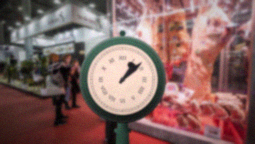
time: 1:08
